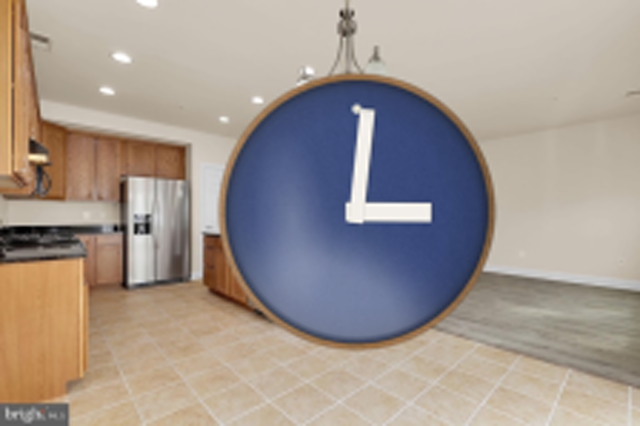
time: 3:01
